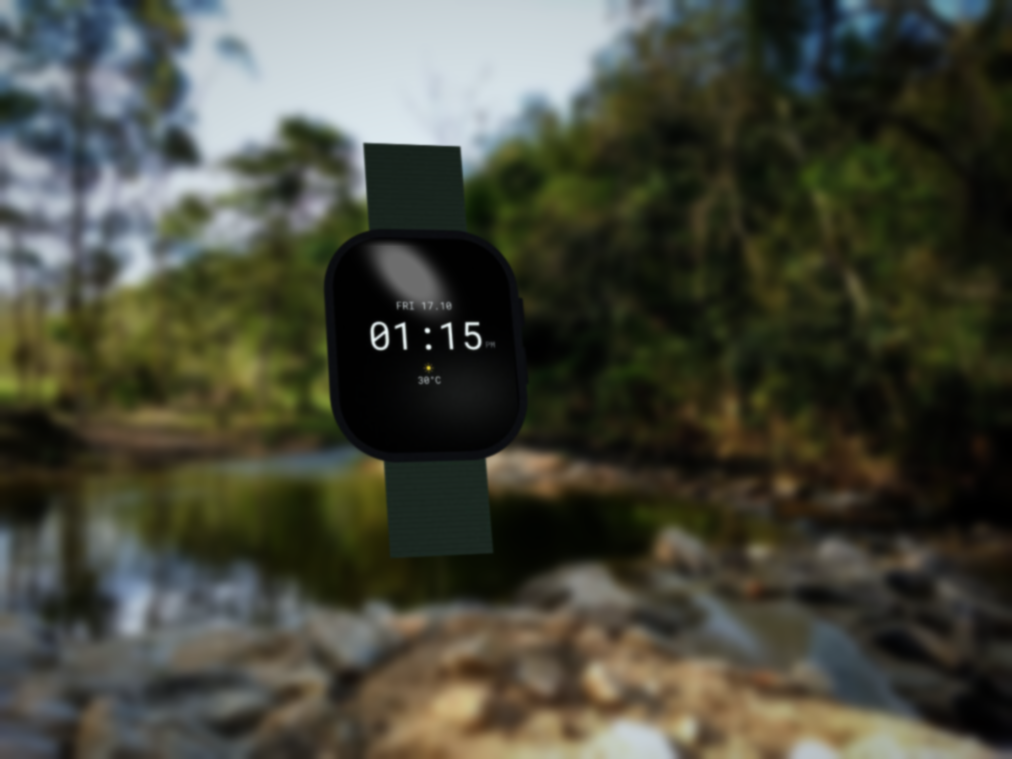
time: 1:15
